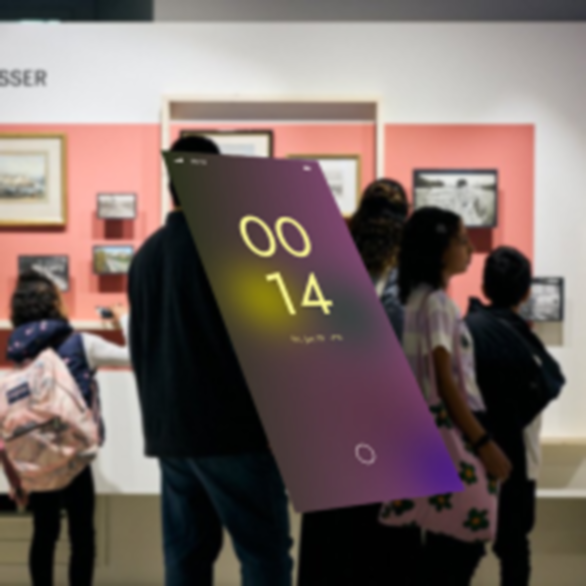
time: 0:14
